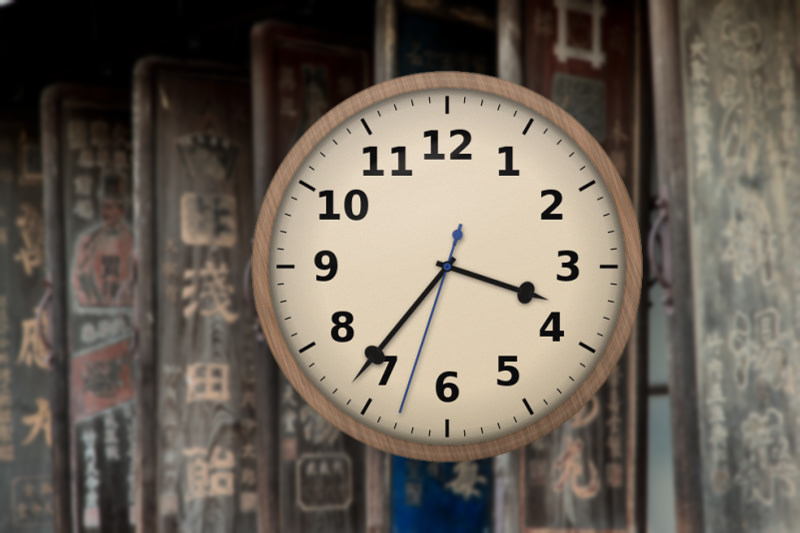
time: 3:36:33
